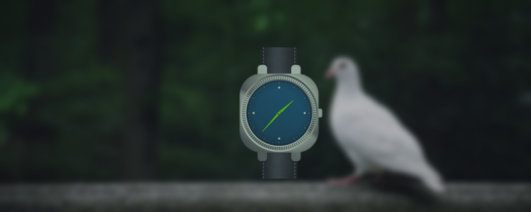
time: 1:37
